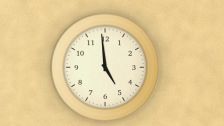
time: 4:59
